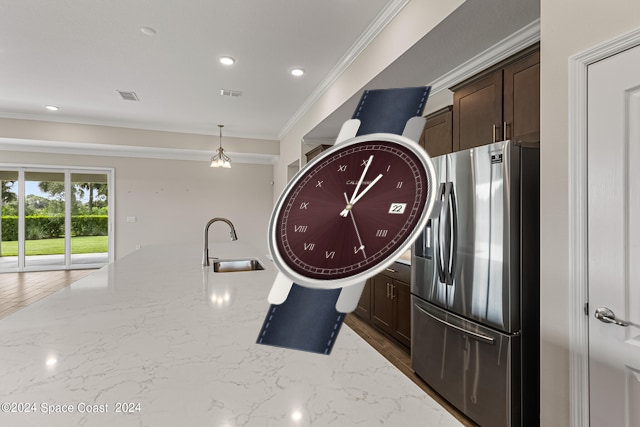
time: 1:00:24
